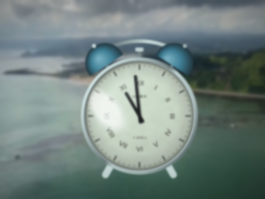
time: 10:59
